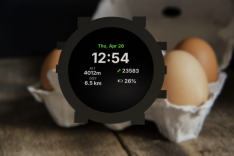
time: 12:54
